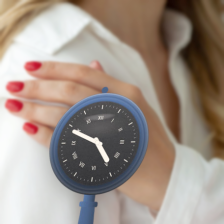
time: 4:49
